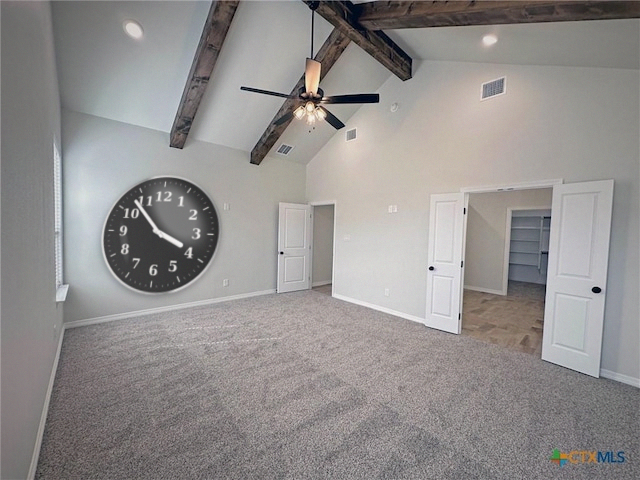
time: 3:53
